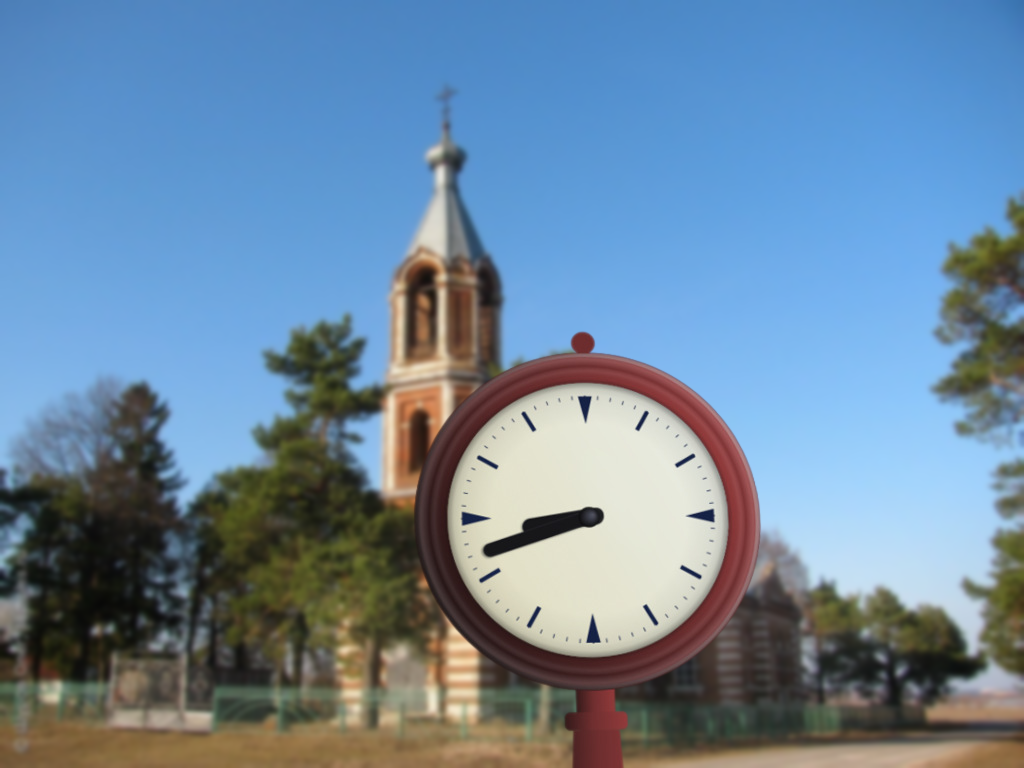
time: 8:42
